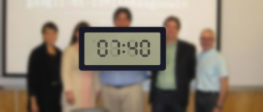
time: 7:40
